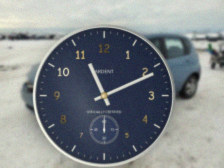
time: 11:11
